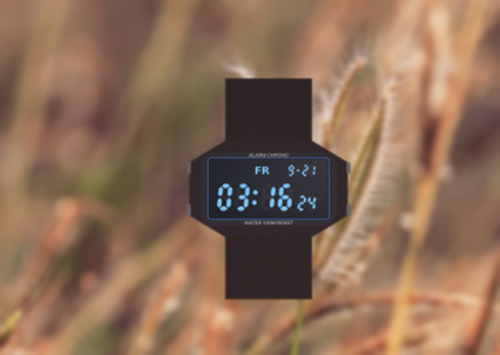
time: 3:16:24
